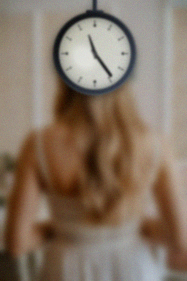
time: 11:24
